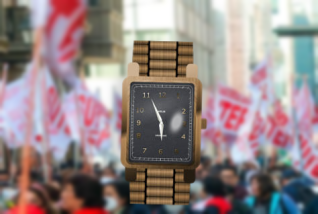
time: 5:56
